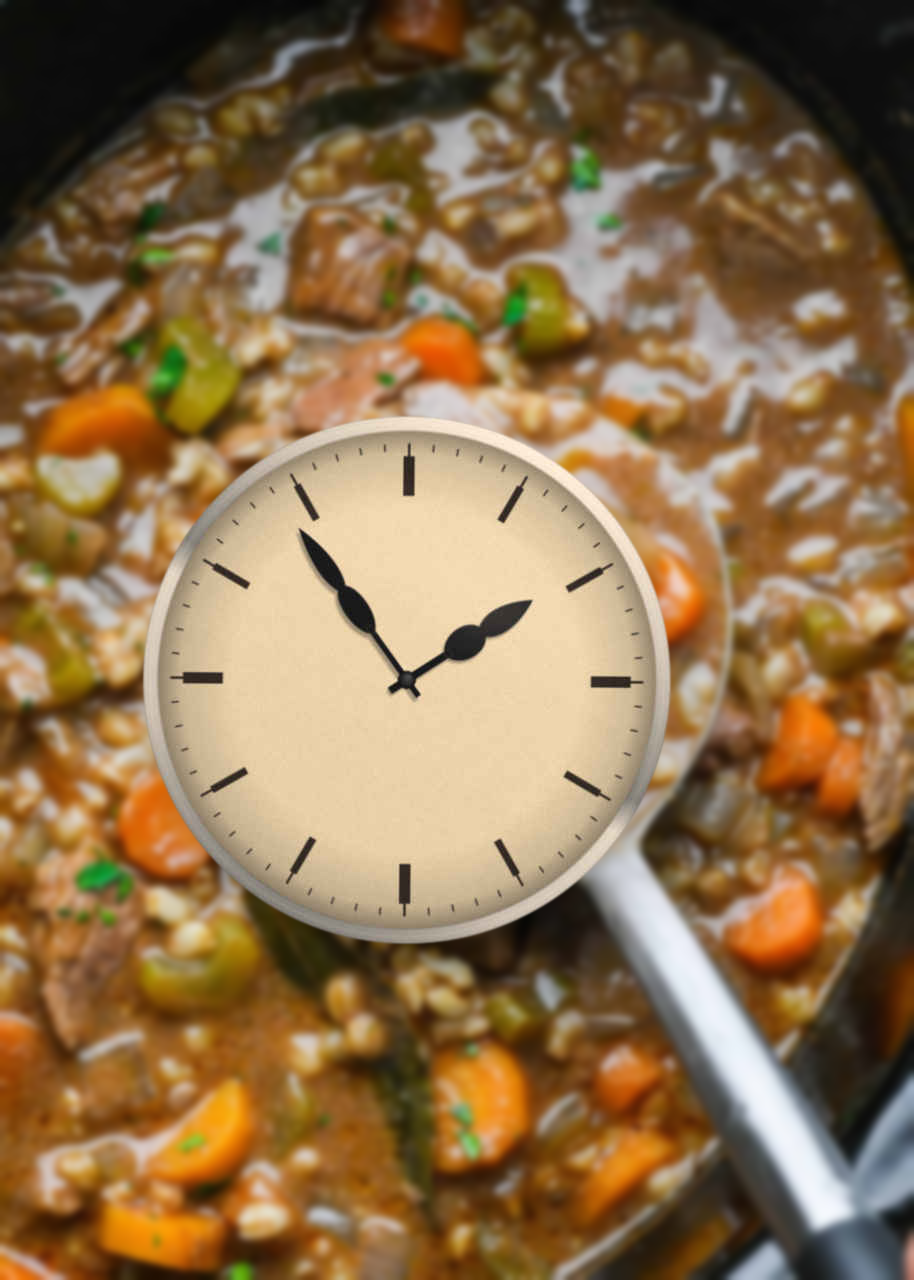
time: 1:54
